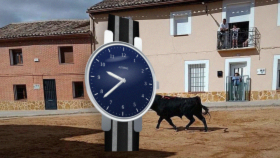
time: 9:38
